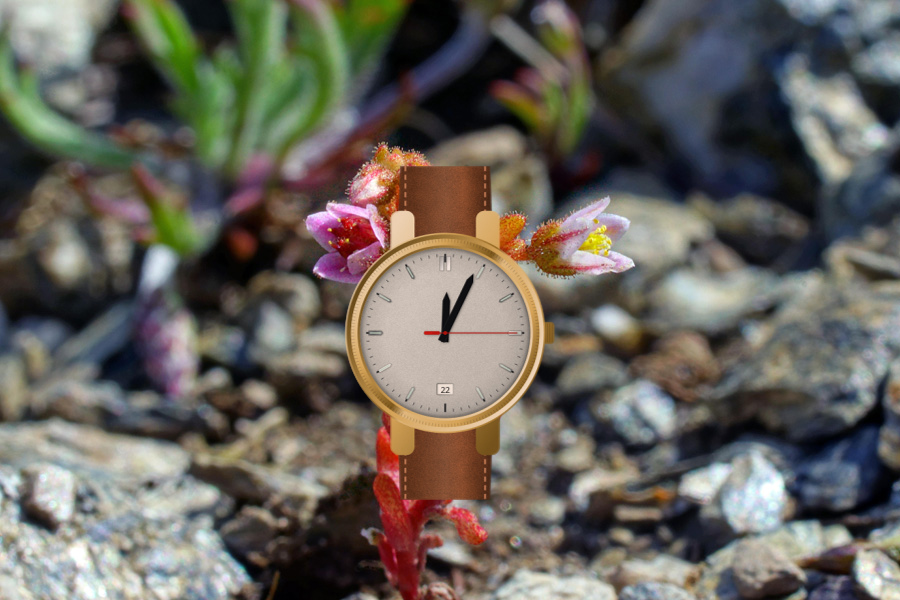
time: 12:04:15
